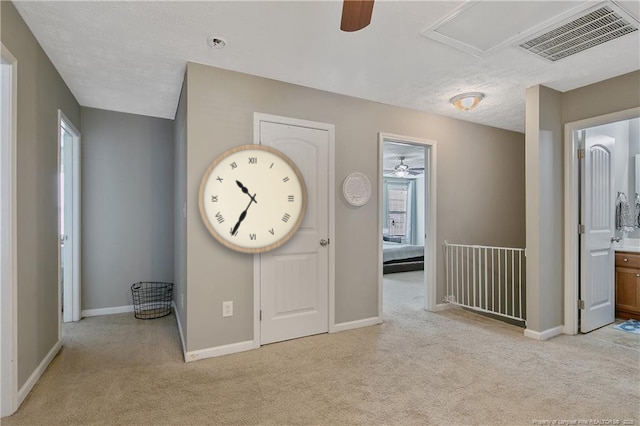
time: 10:35
